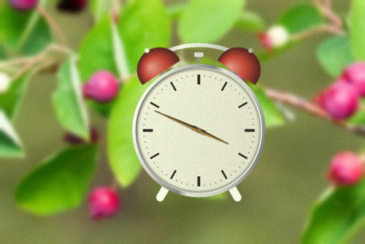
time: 3:49
